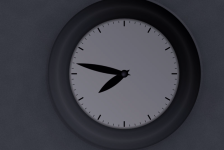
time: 7:47
